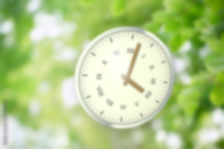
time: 4:02
